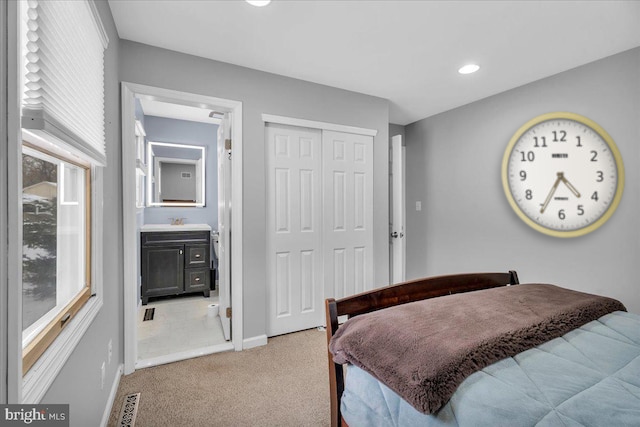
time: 4:35
